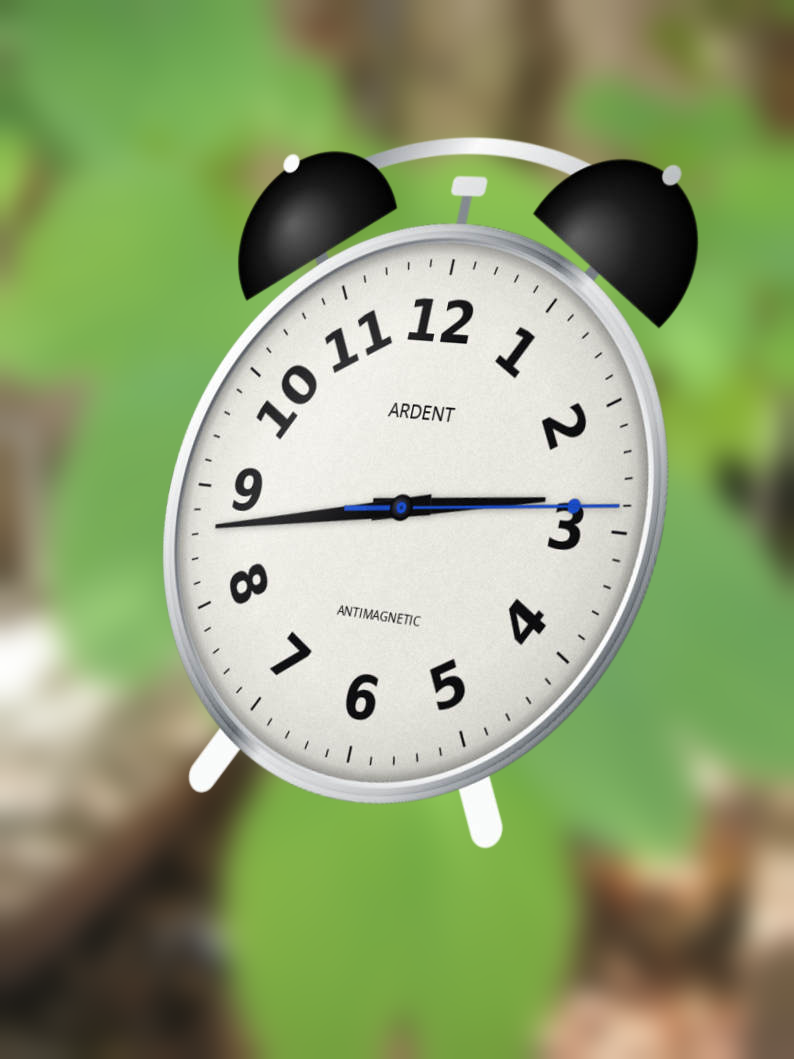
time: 2:43:14
